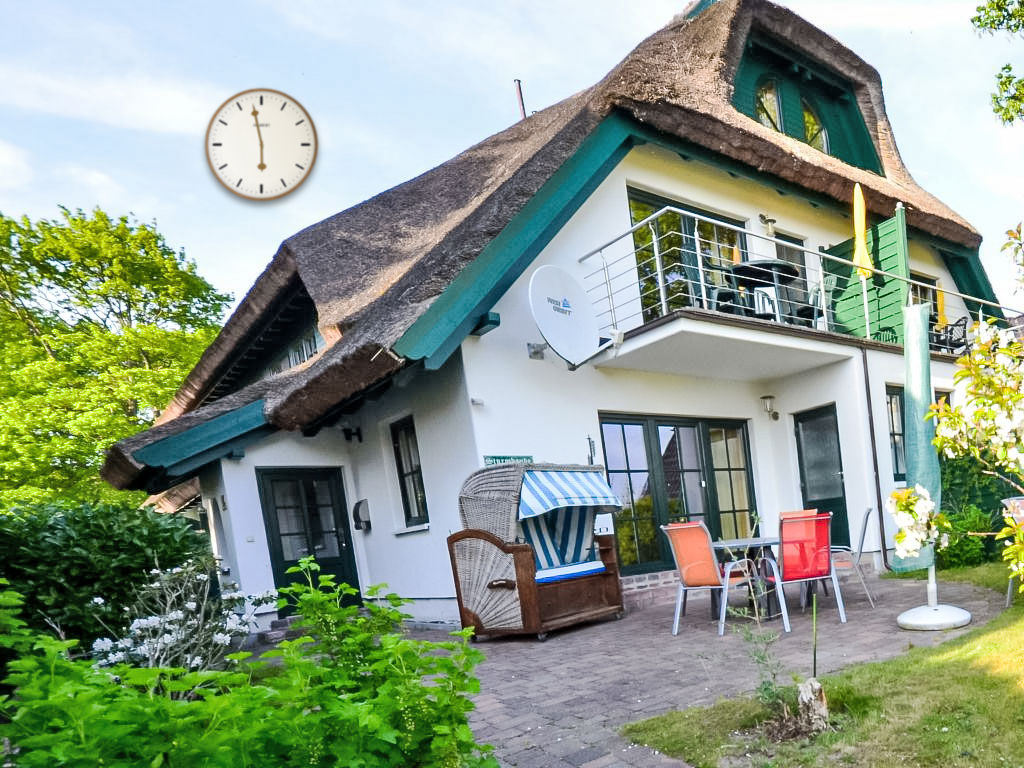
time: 5:58
